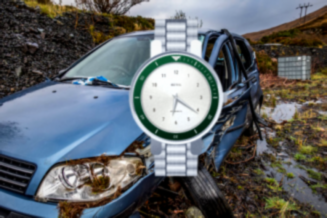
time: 6:21
